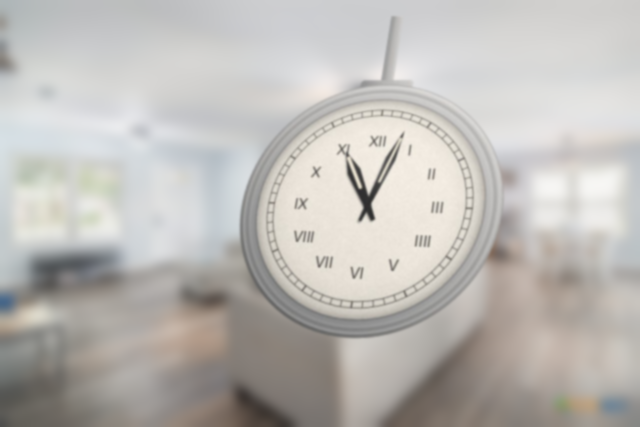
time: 11:03
